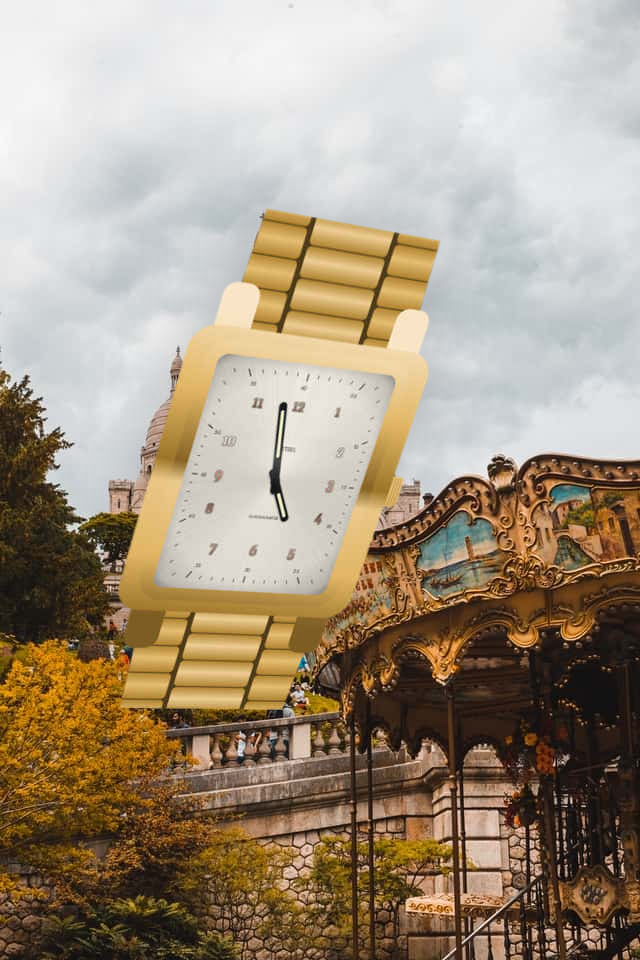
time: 4:58
